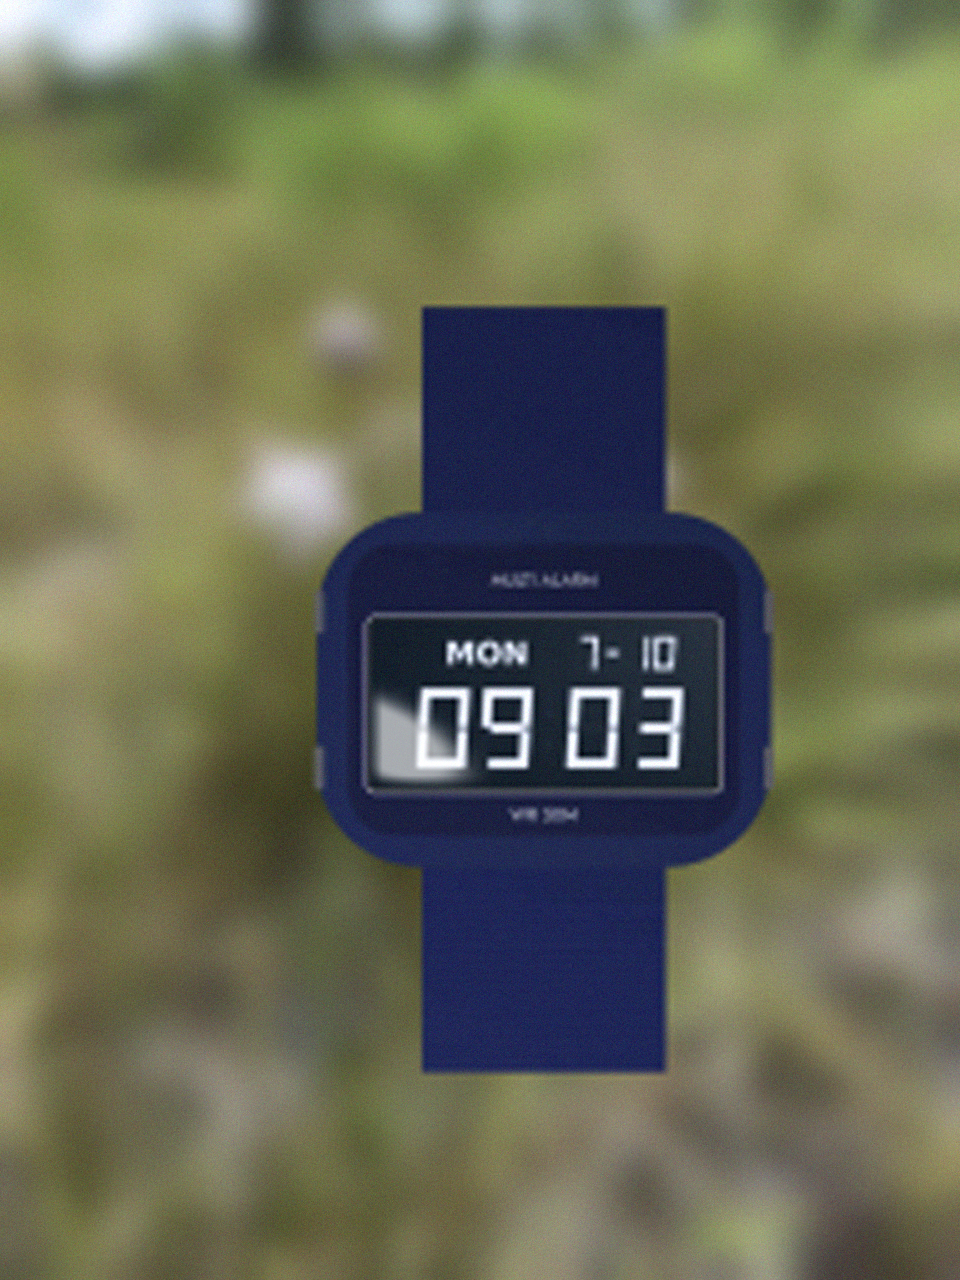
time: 9:03
